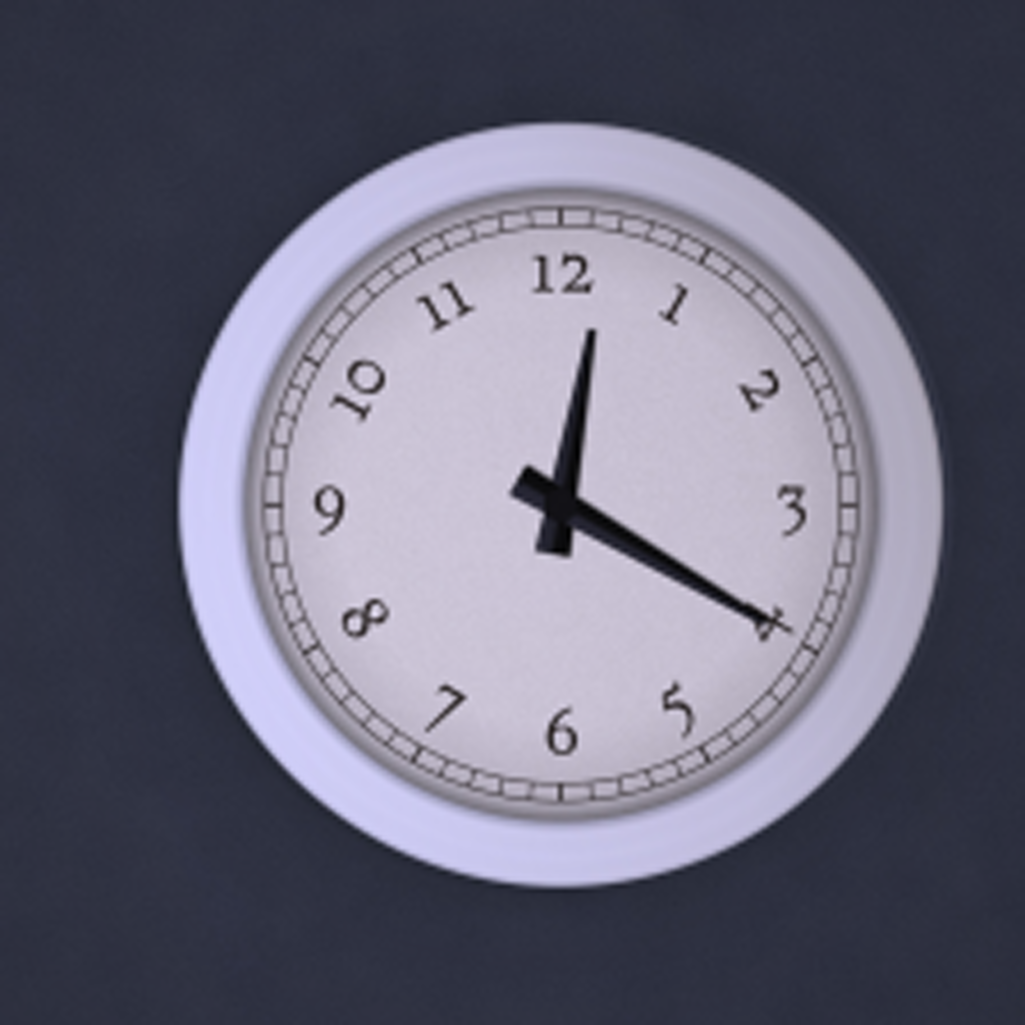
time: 12:20
